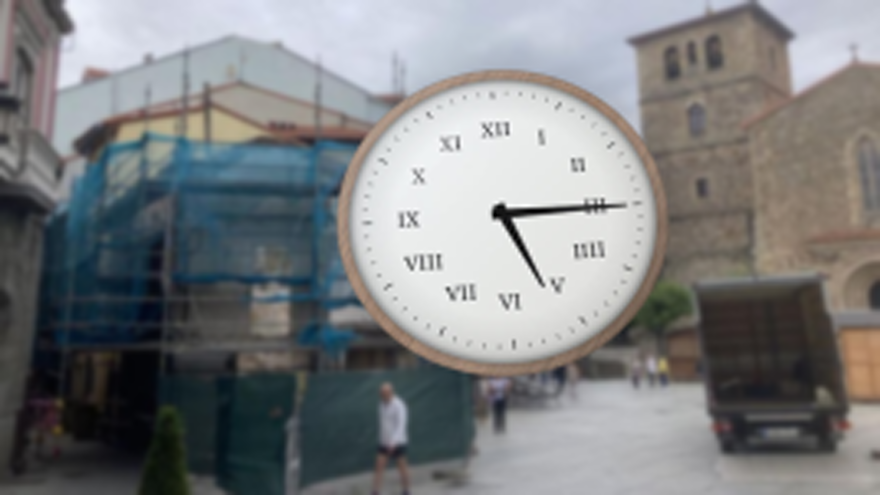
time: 5:15
